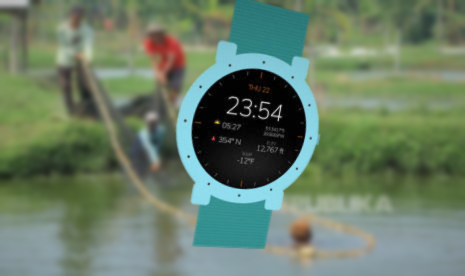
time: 23:54
